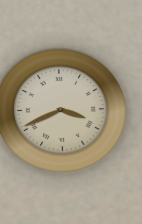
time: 3:41
